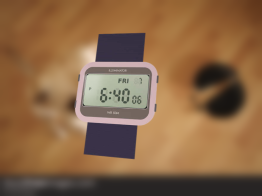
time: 6:40:06
